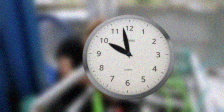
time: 9:58
